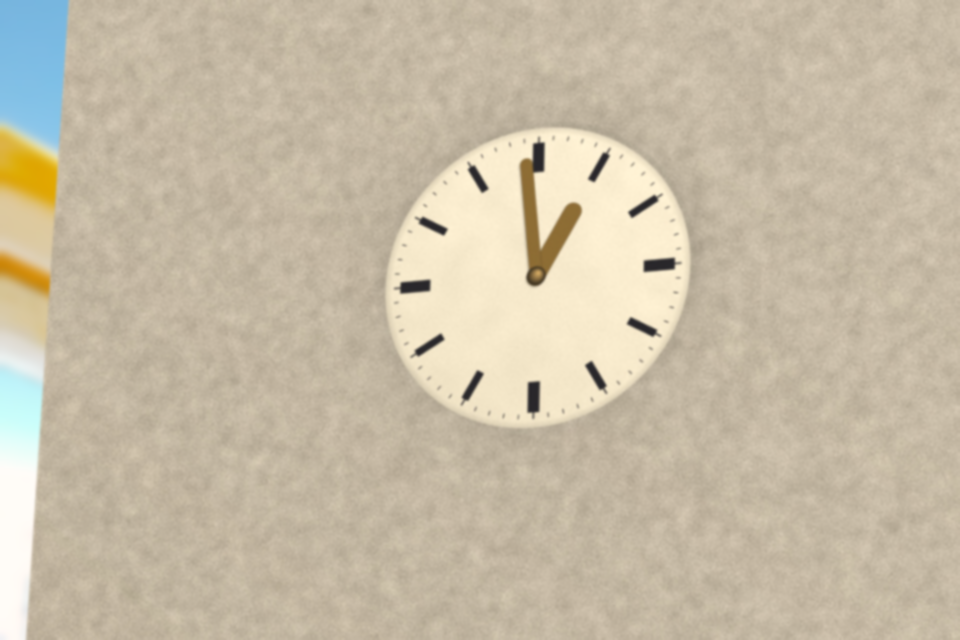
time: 12:59
